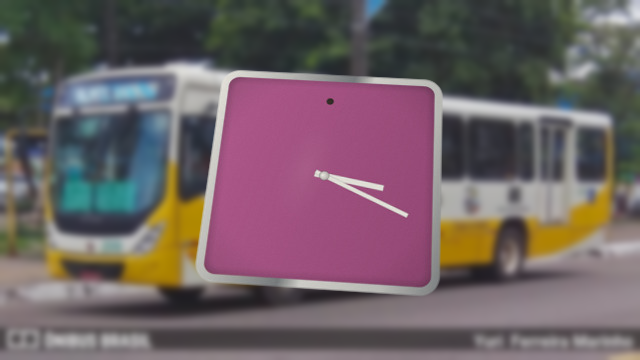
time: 3:19
